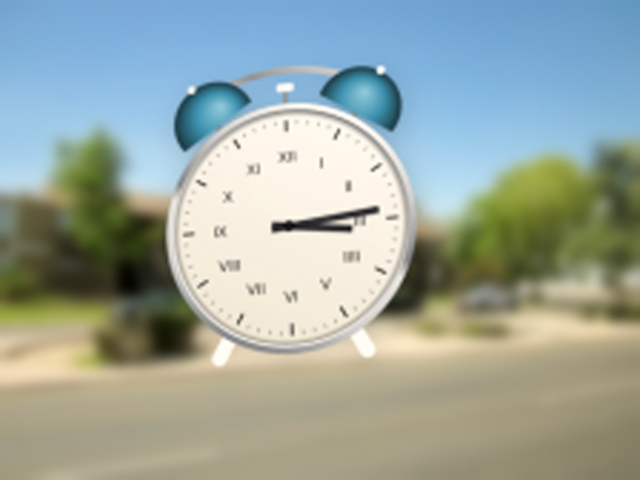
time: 3:14
